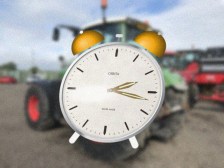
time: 2:17
